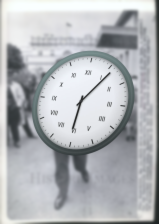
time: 6:06
